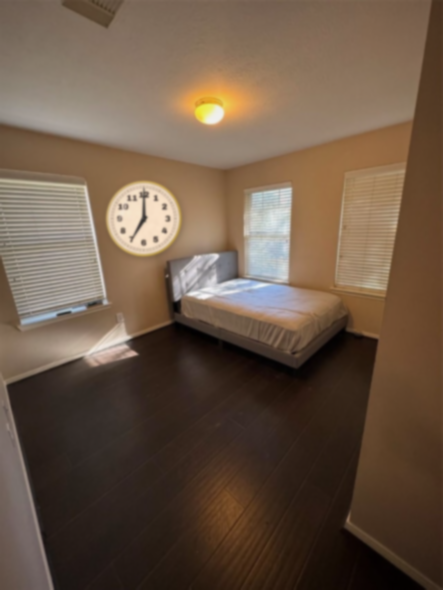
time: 7:00
